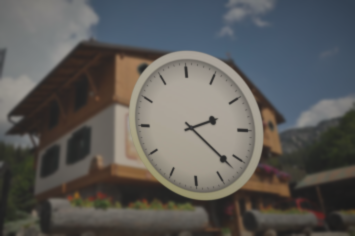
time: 2:22
